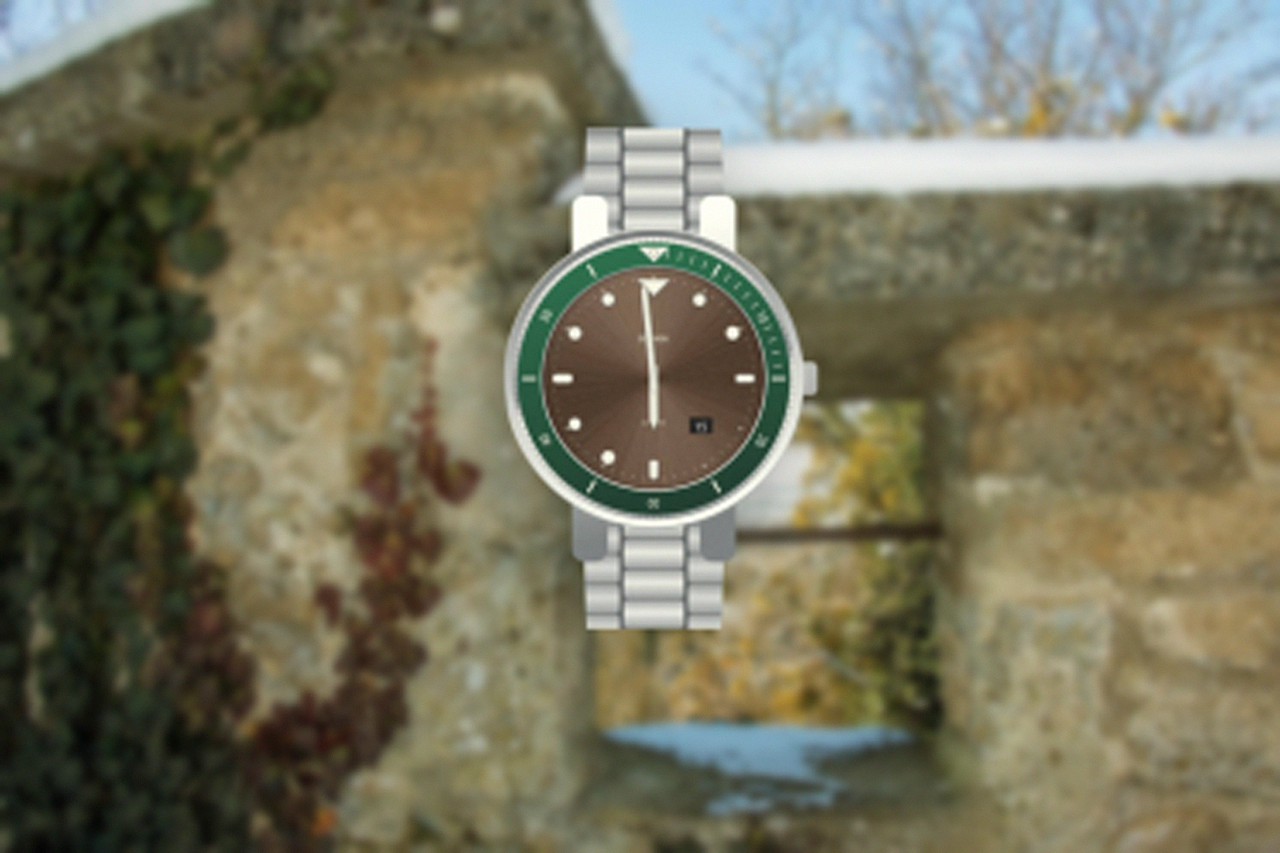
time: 5:59
